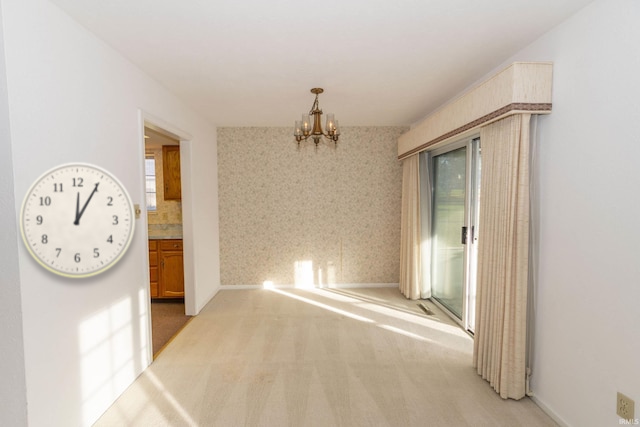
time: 12:05
